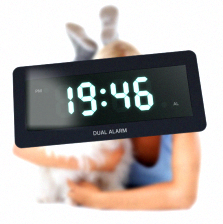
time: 19:46
